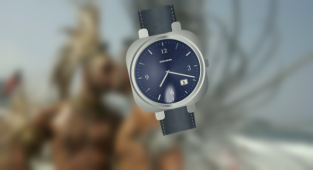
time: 7:19
